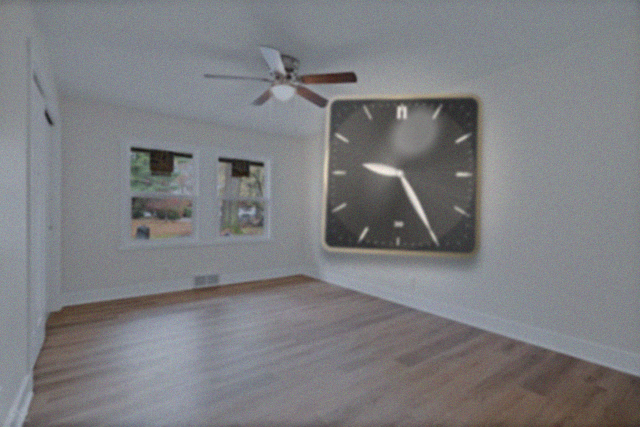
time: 9:25
